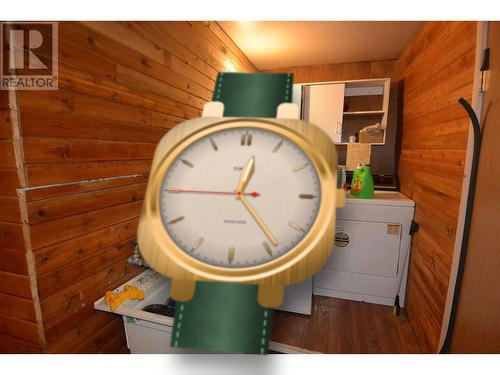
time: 12:23:45
